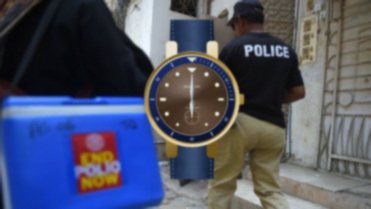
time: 6:00
